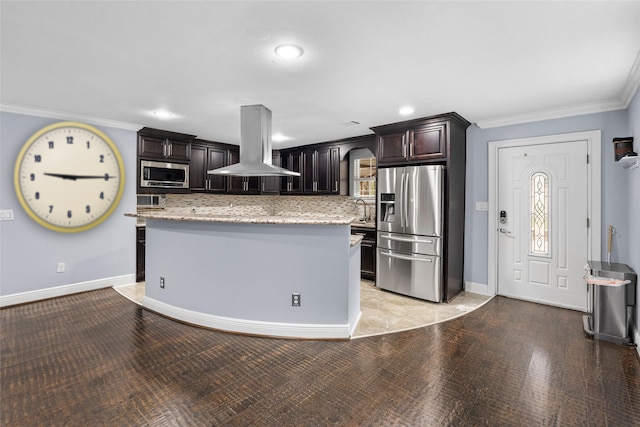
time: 9:15
